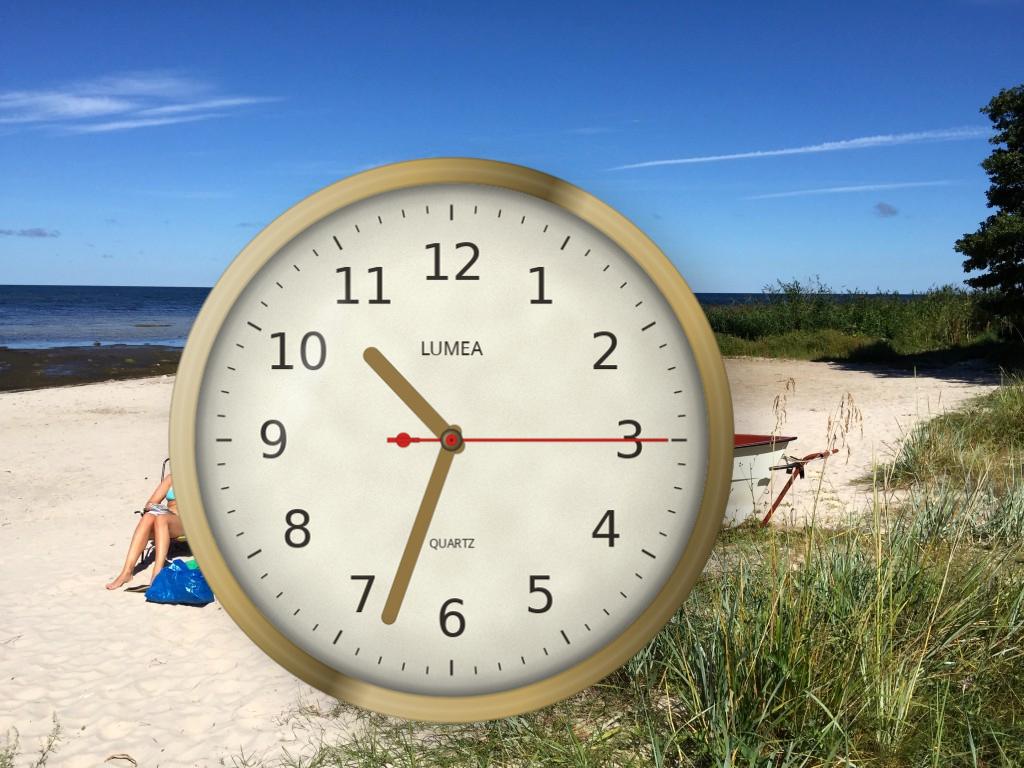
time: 10:33:15
